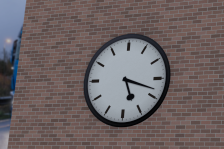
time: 5:18
